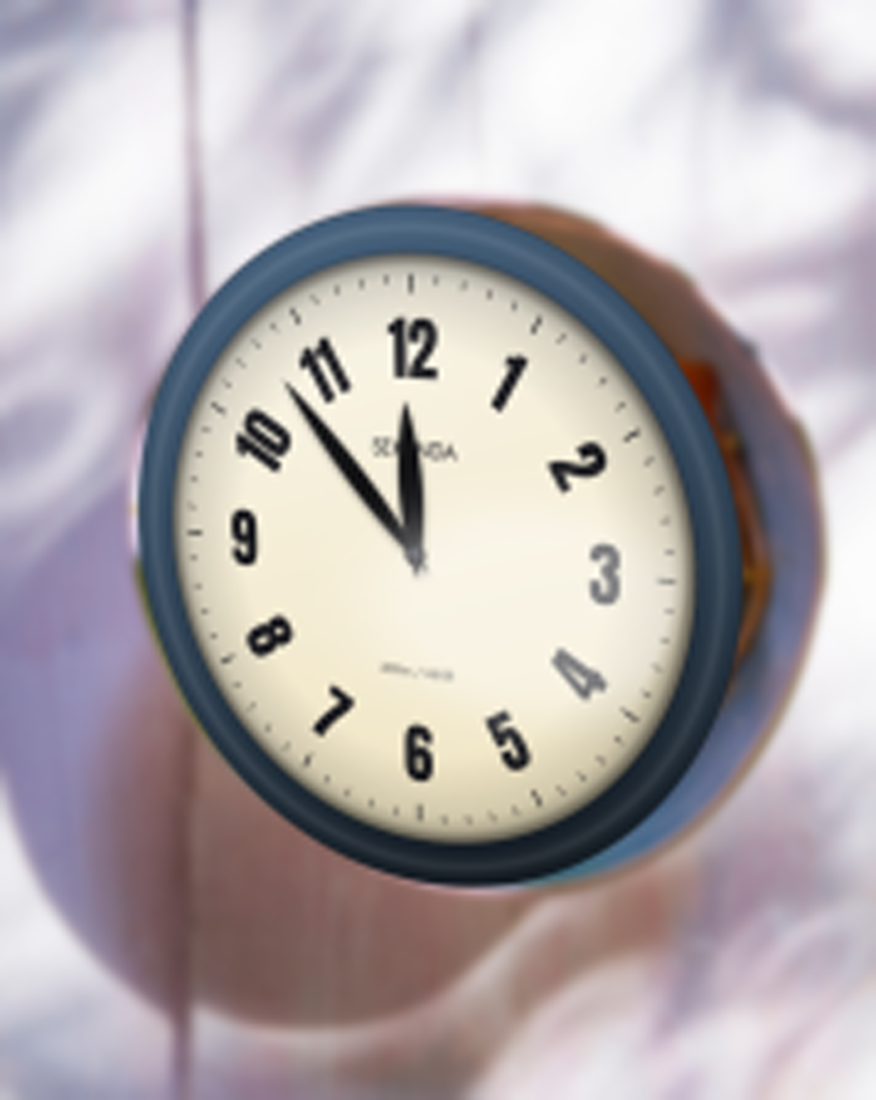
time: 11:53
